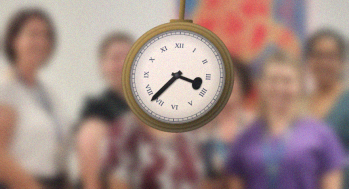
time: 3:37
